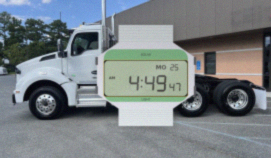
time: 4:49
